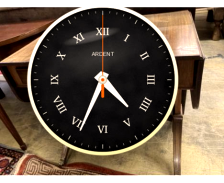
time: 4:34:00
